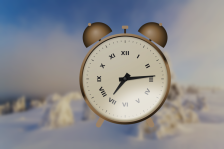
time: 7:14
